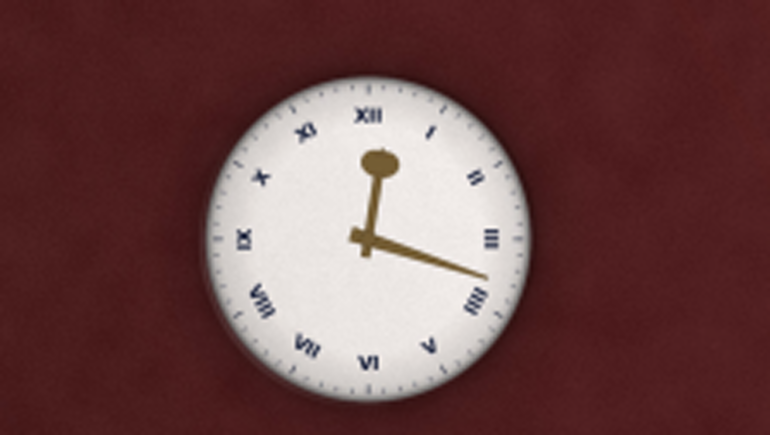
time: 12:18
